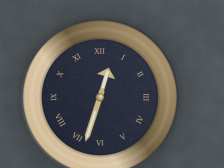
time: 12:33
